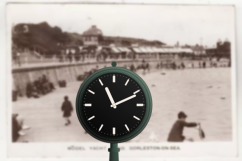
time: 11:11
